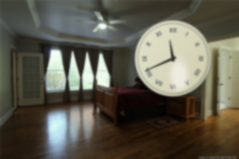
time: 11:41
